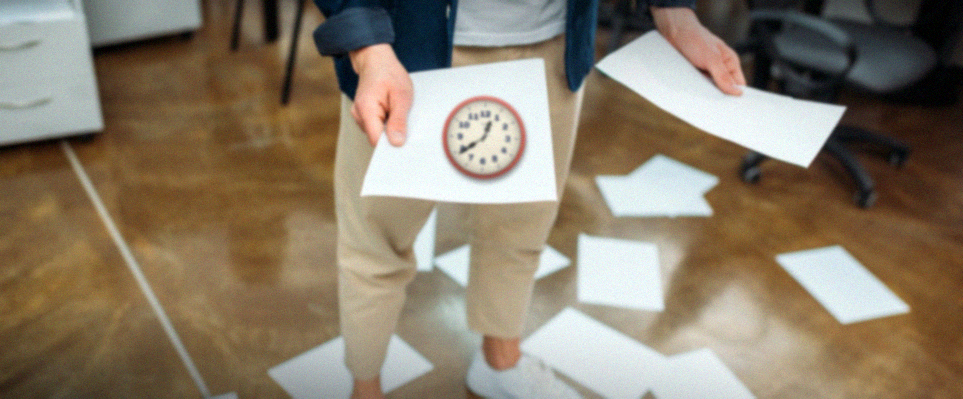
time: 12:39
